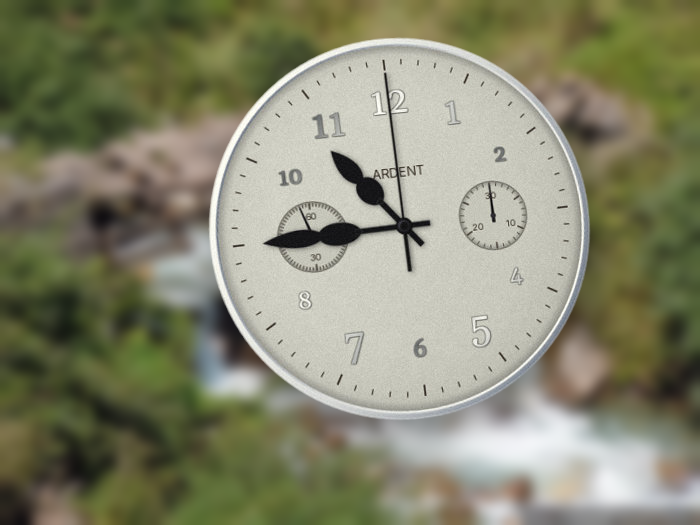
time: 10:44:57
